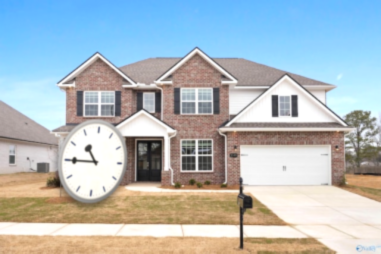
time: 10:45
